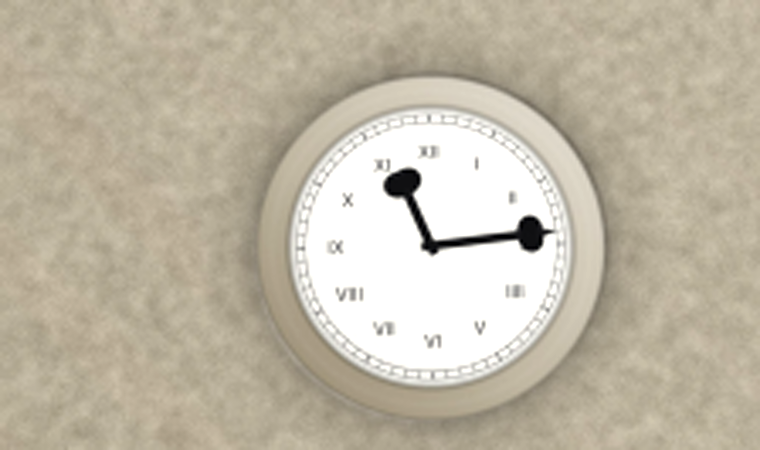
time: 11:14
